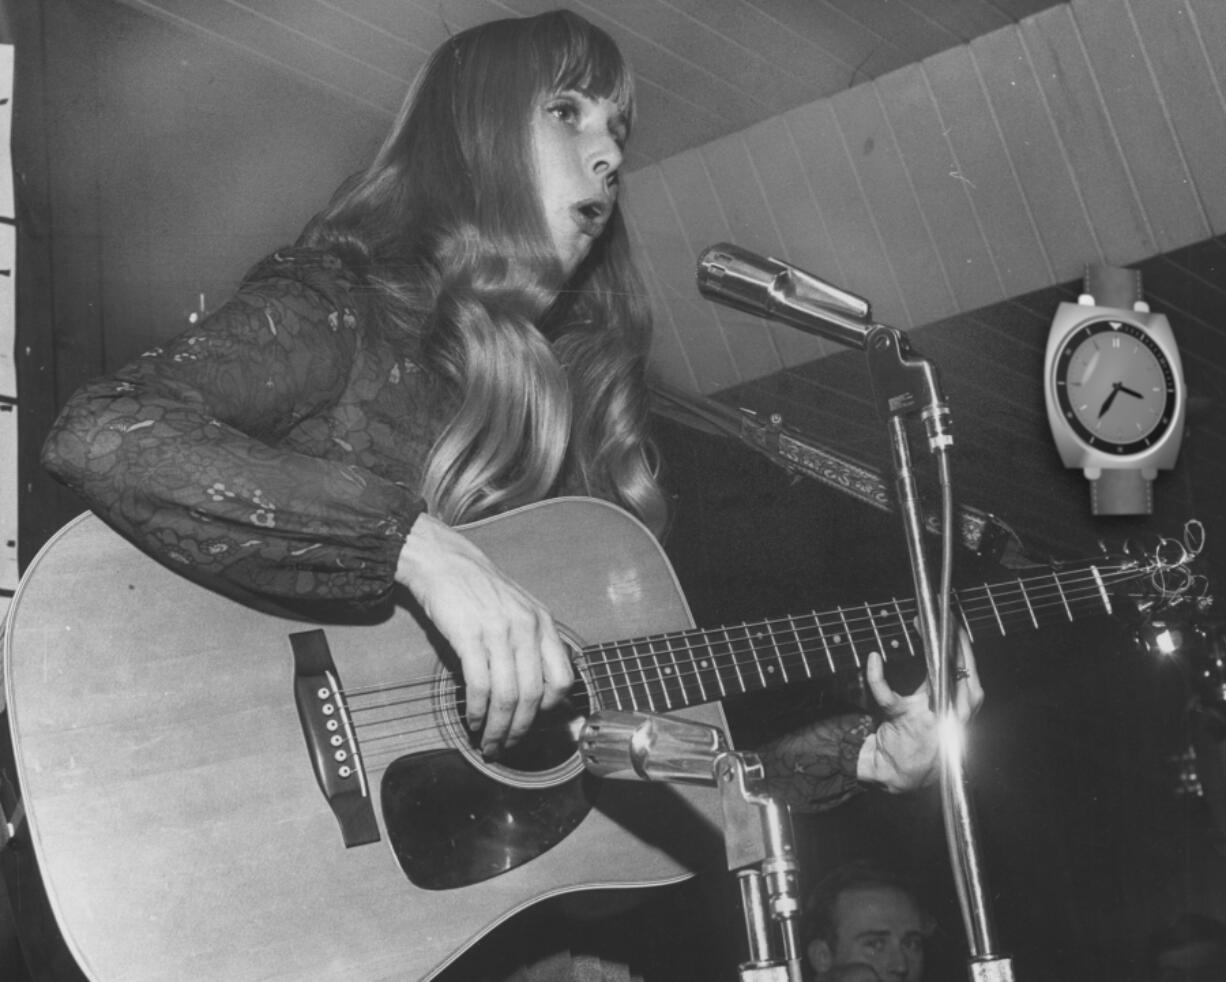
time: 3:36
